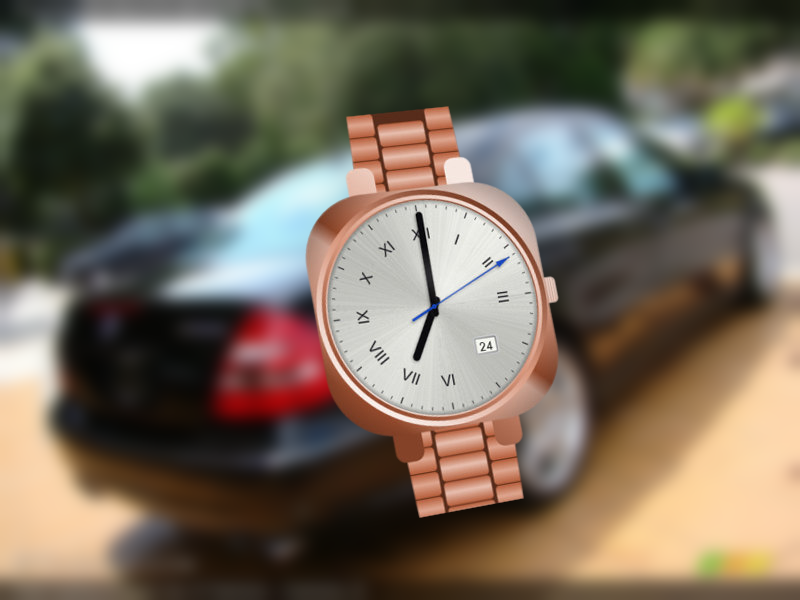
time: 7:00:11
